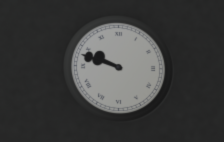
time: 9:48
